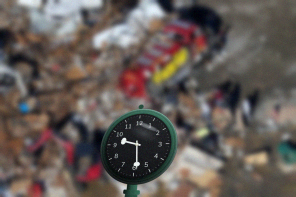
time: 9:29
